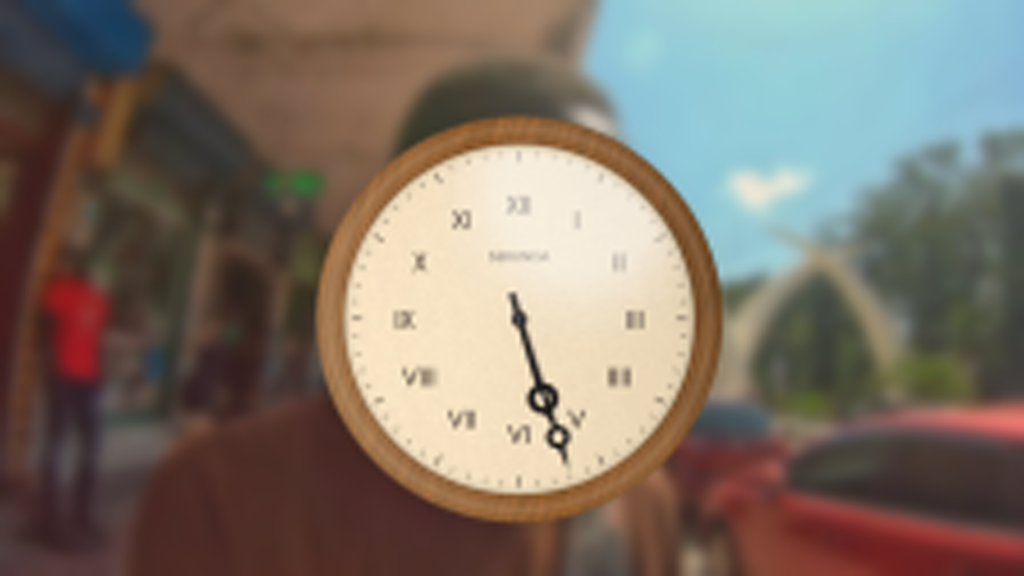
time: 5:27
